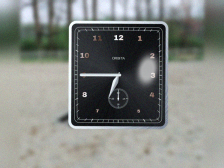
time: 6:45
